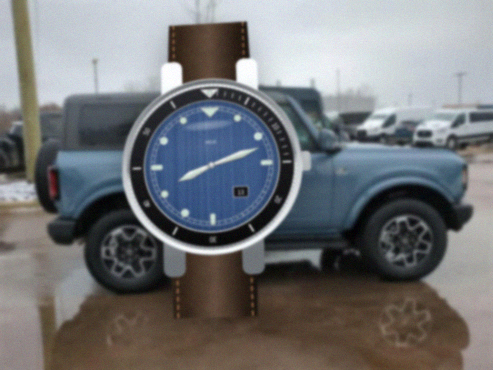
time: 8:12
